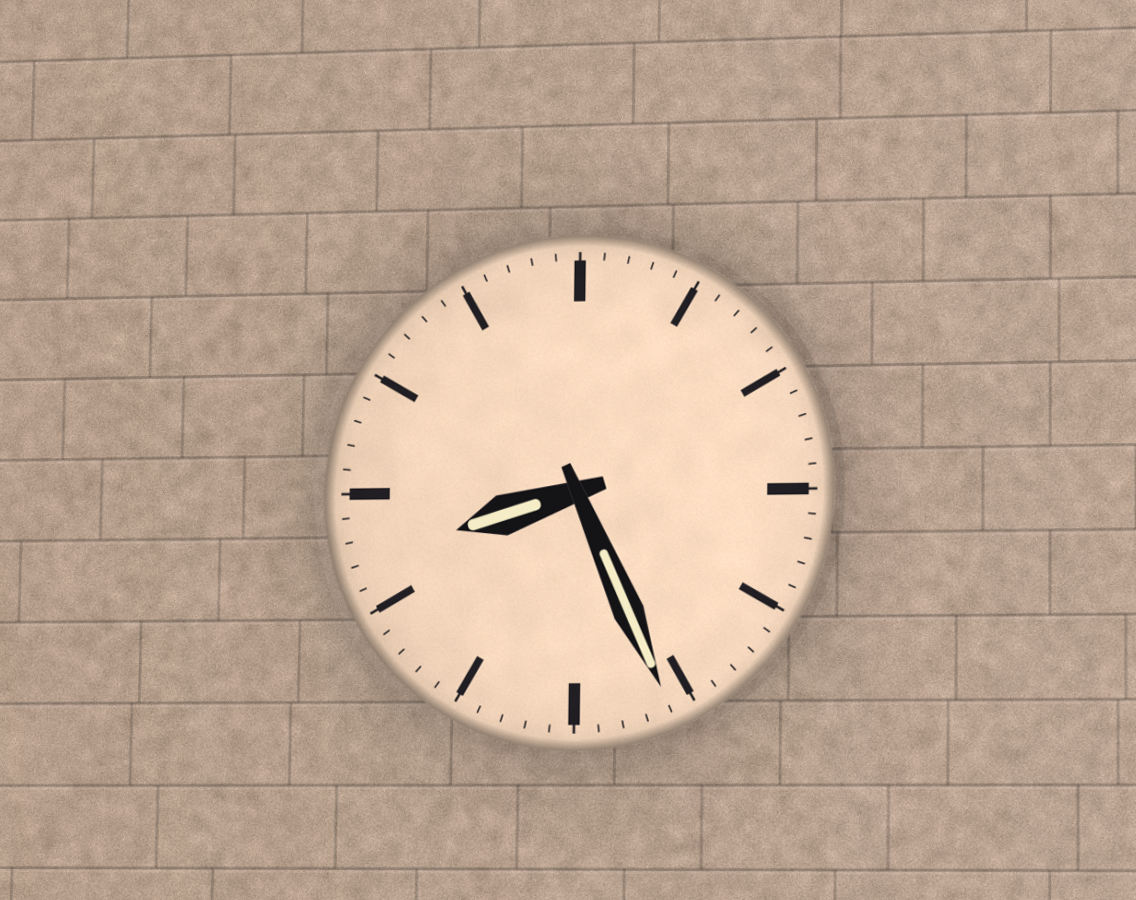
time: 8:26
